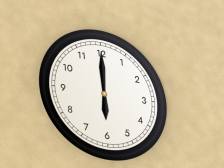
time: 6:00
